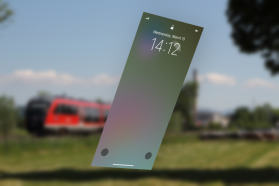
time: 14:12
